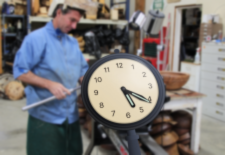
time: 5:21
